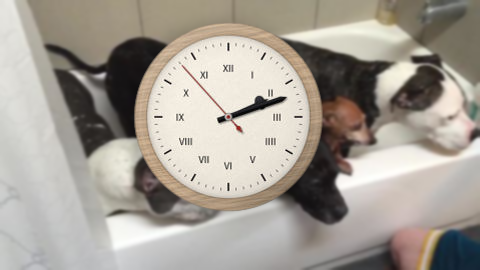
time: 2:11:53
